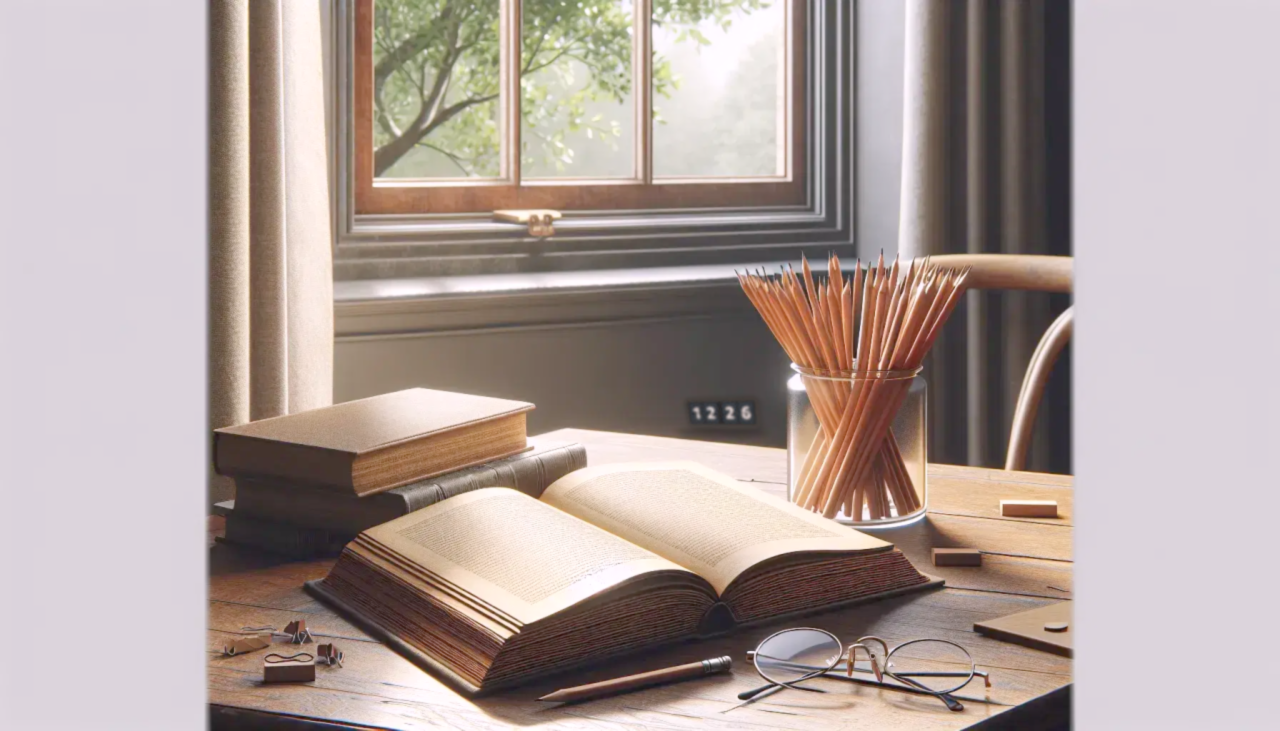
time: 12:26
